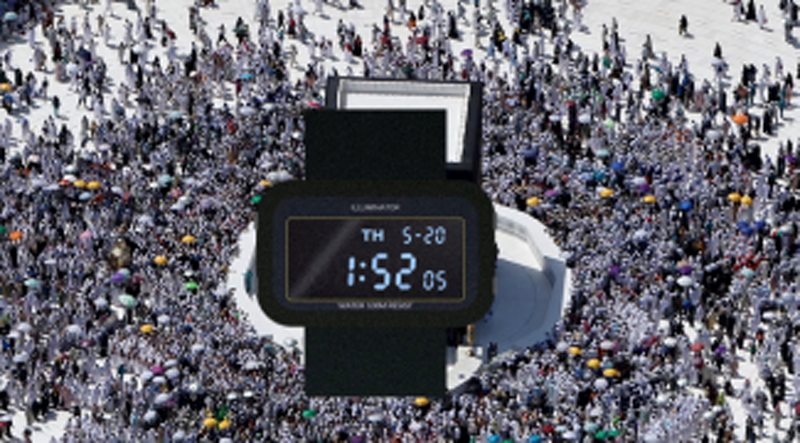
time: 1:52:05
